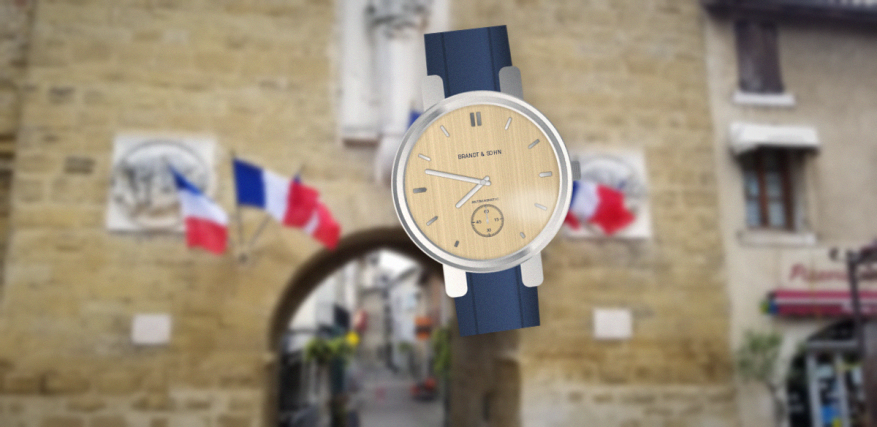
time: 7:48
